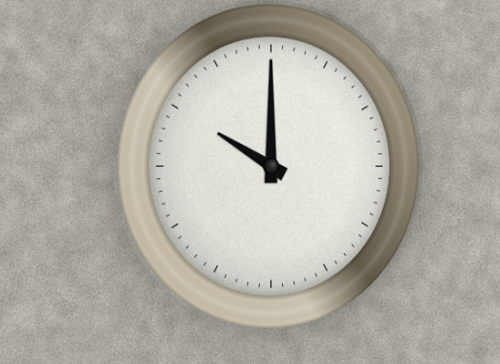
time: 10:00
